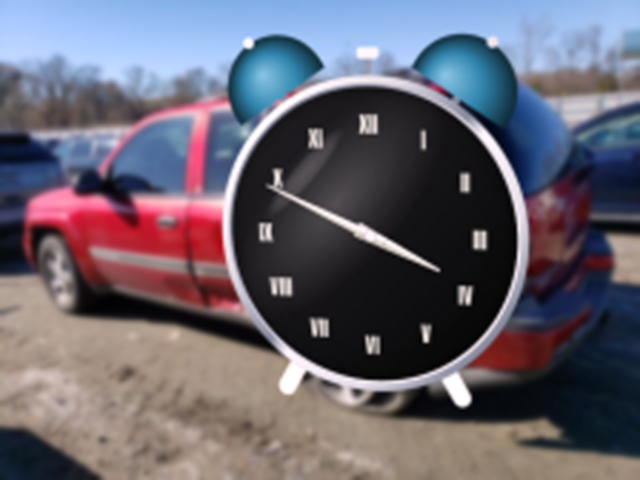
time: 3:49
